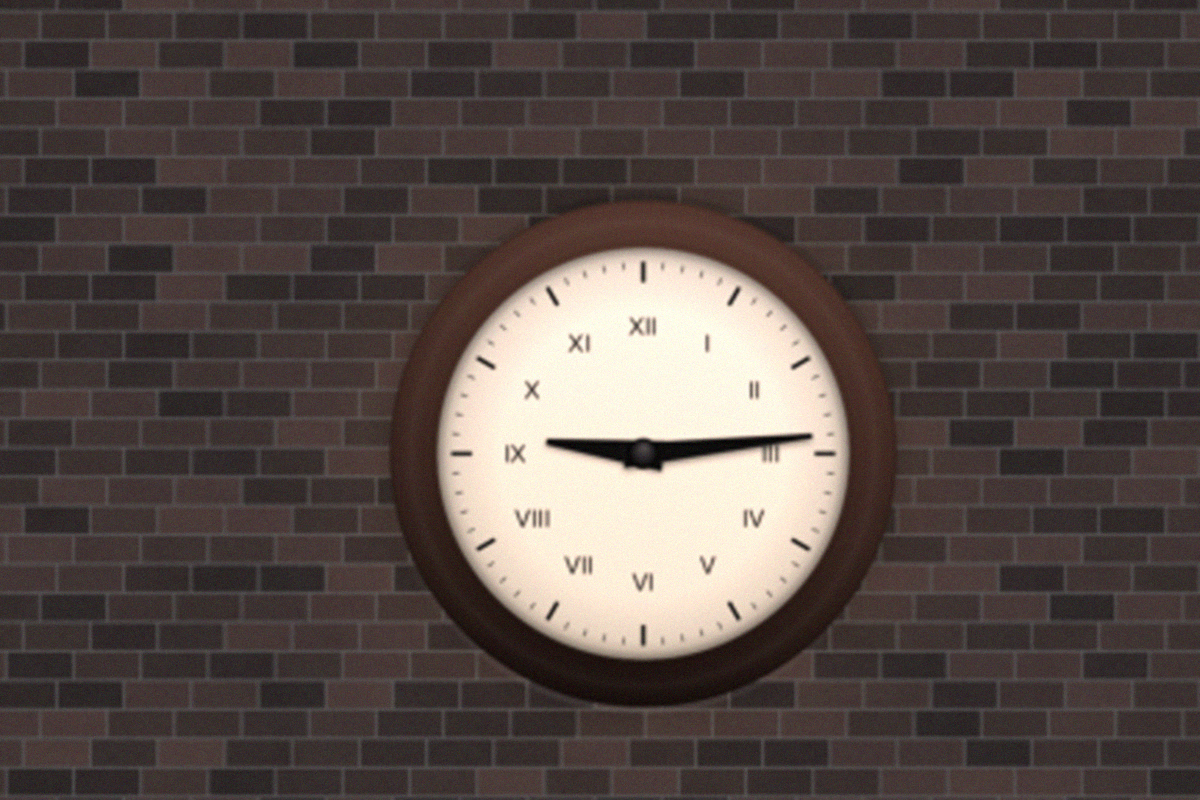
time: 9:14
